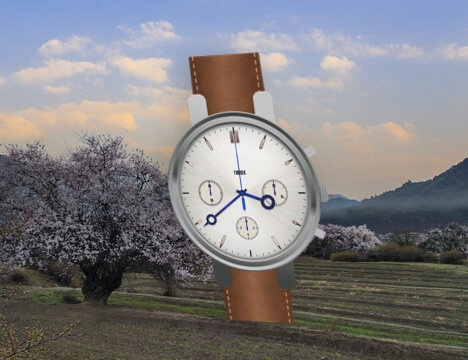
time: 3:39
